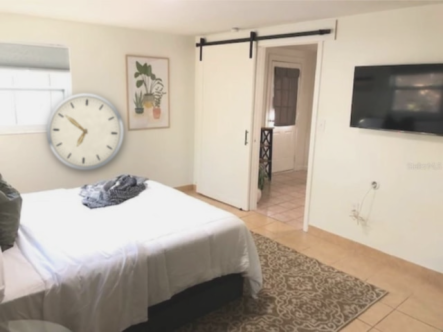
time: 6:51
